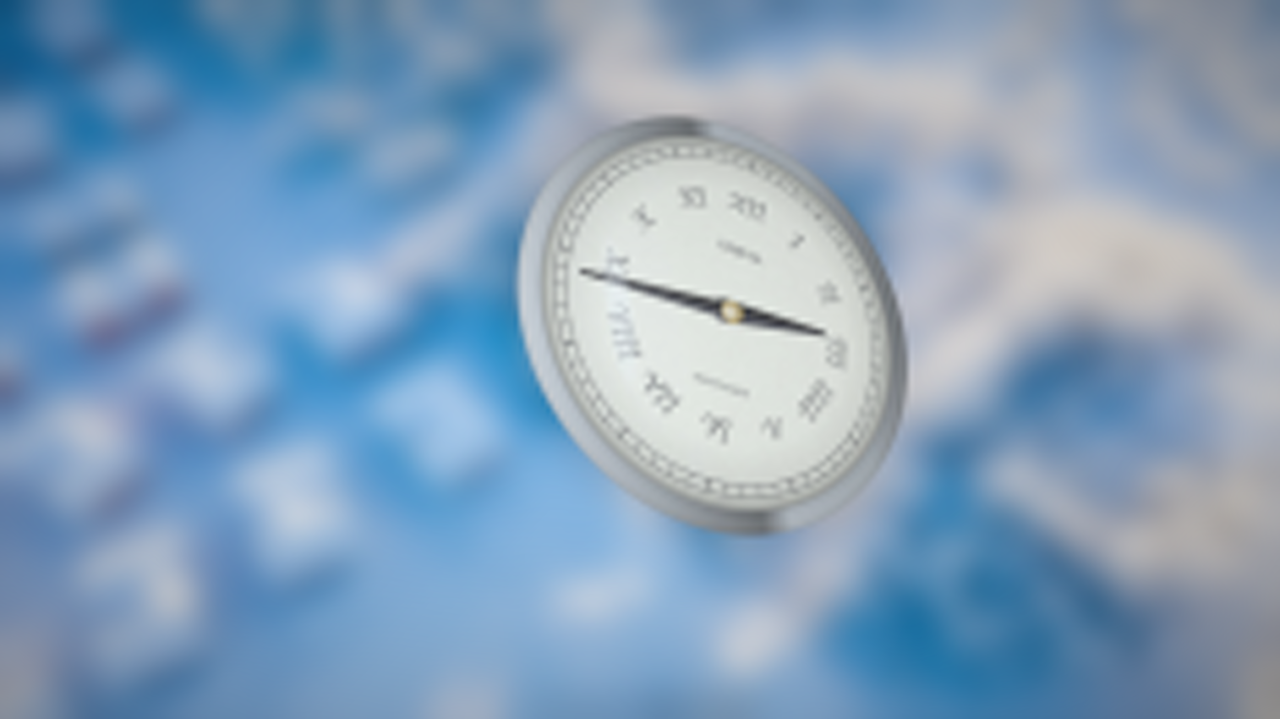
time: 2:44
